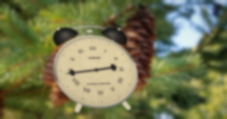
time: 2:44
